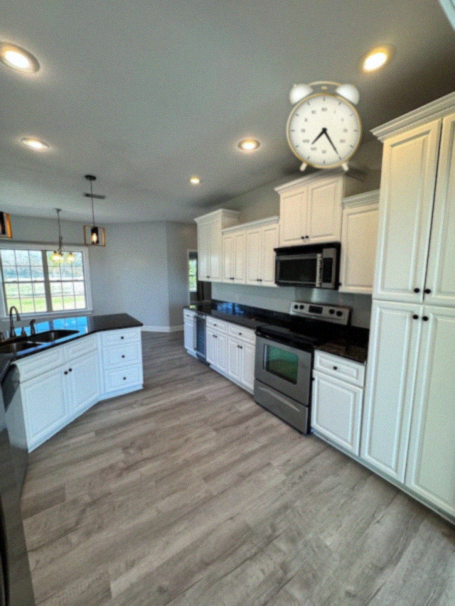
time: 7:25
